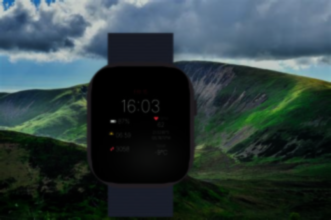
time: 16:03
